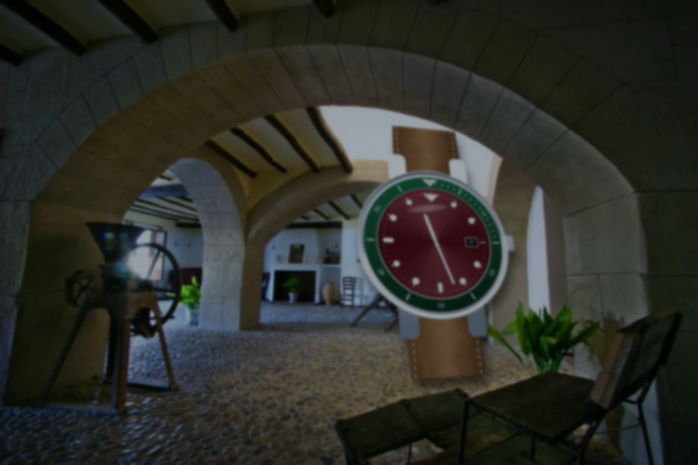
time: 11:27
